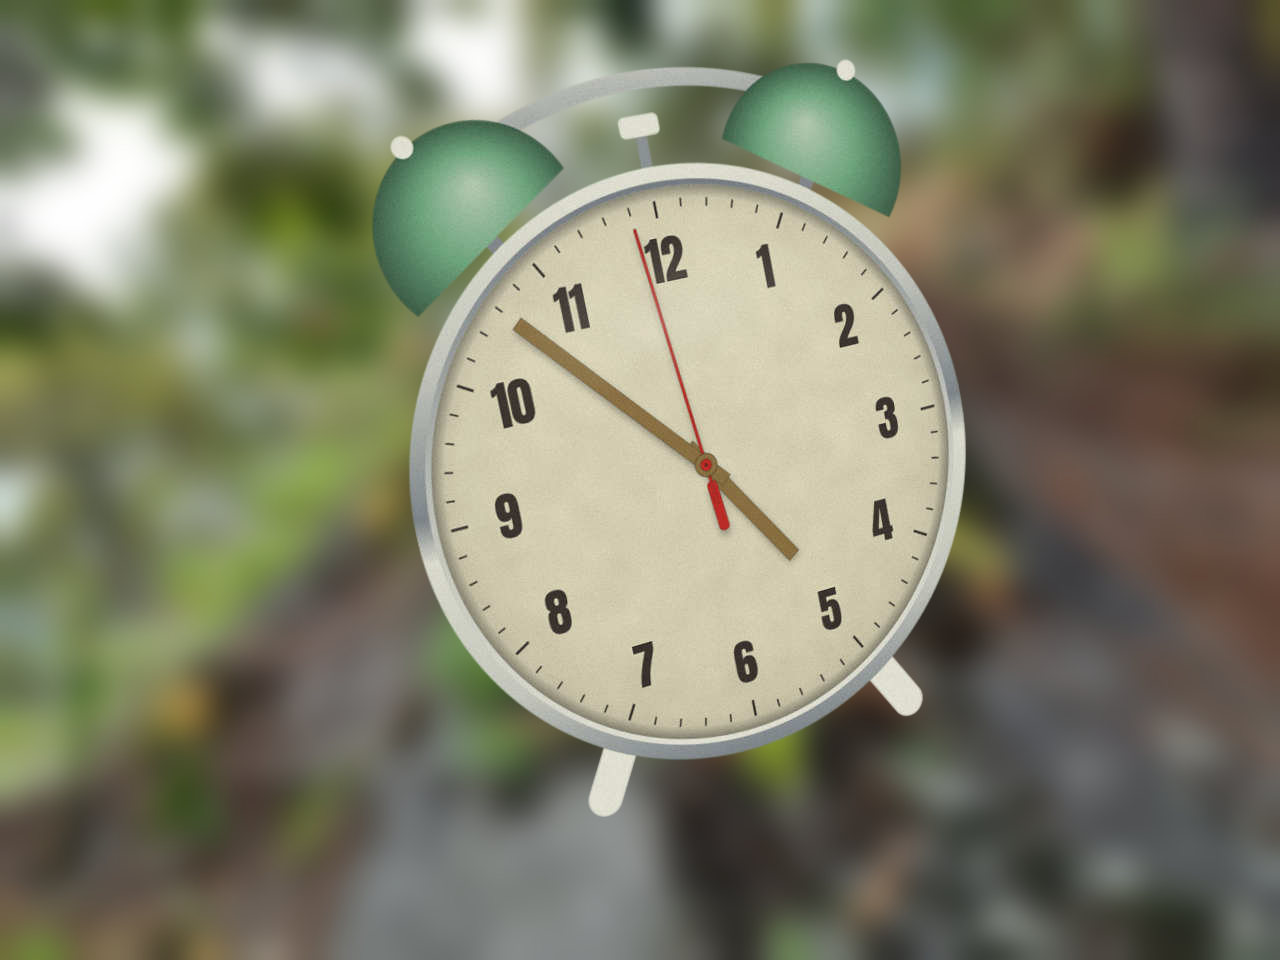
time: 4:52:59
